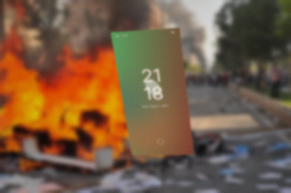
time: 21:18
